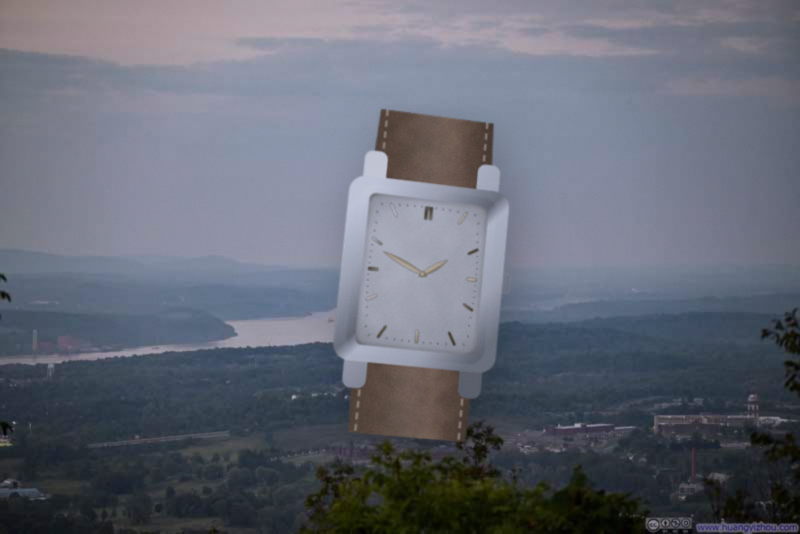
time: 1:49
